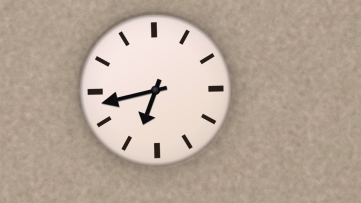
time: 6:43
